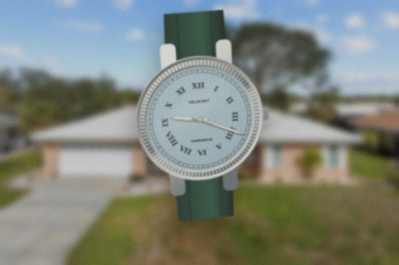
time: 9:19
